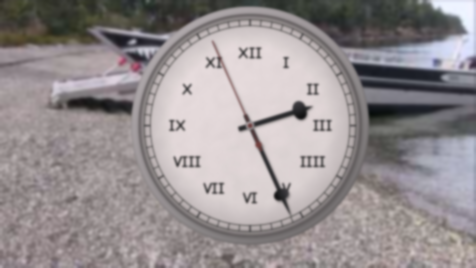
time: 2:25:56
